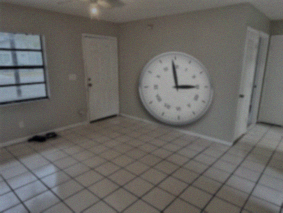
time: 2:59
